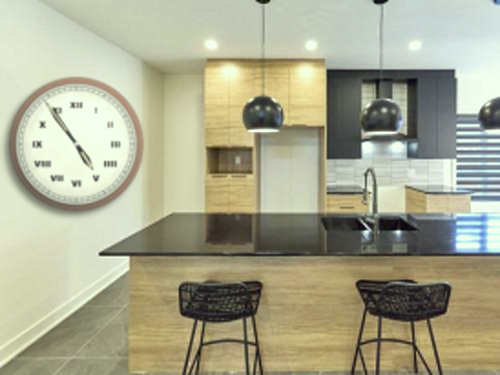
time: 4:54
